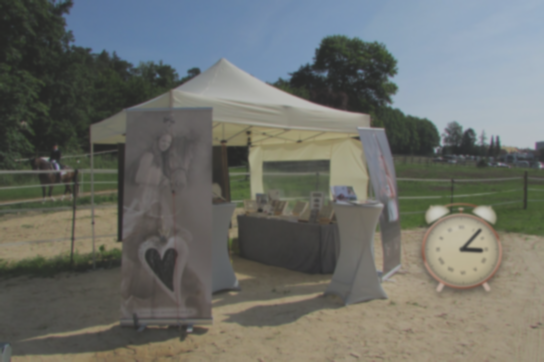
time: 3:07
